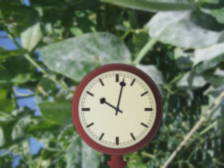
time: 10:02
